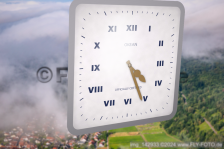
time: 4:26
